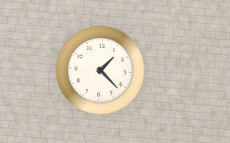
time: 1:22
